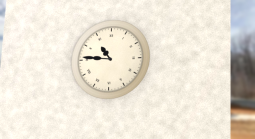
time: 10:46
